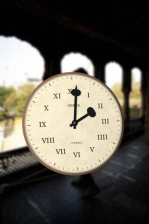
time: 2:01
